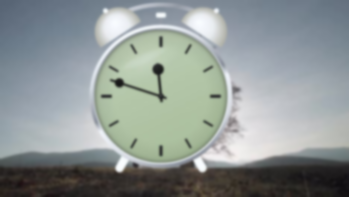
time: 11:48
